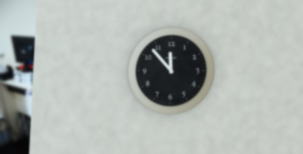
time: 11:53
